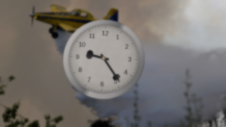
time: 9:24
